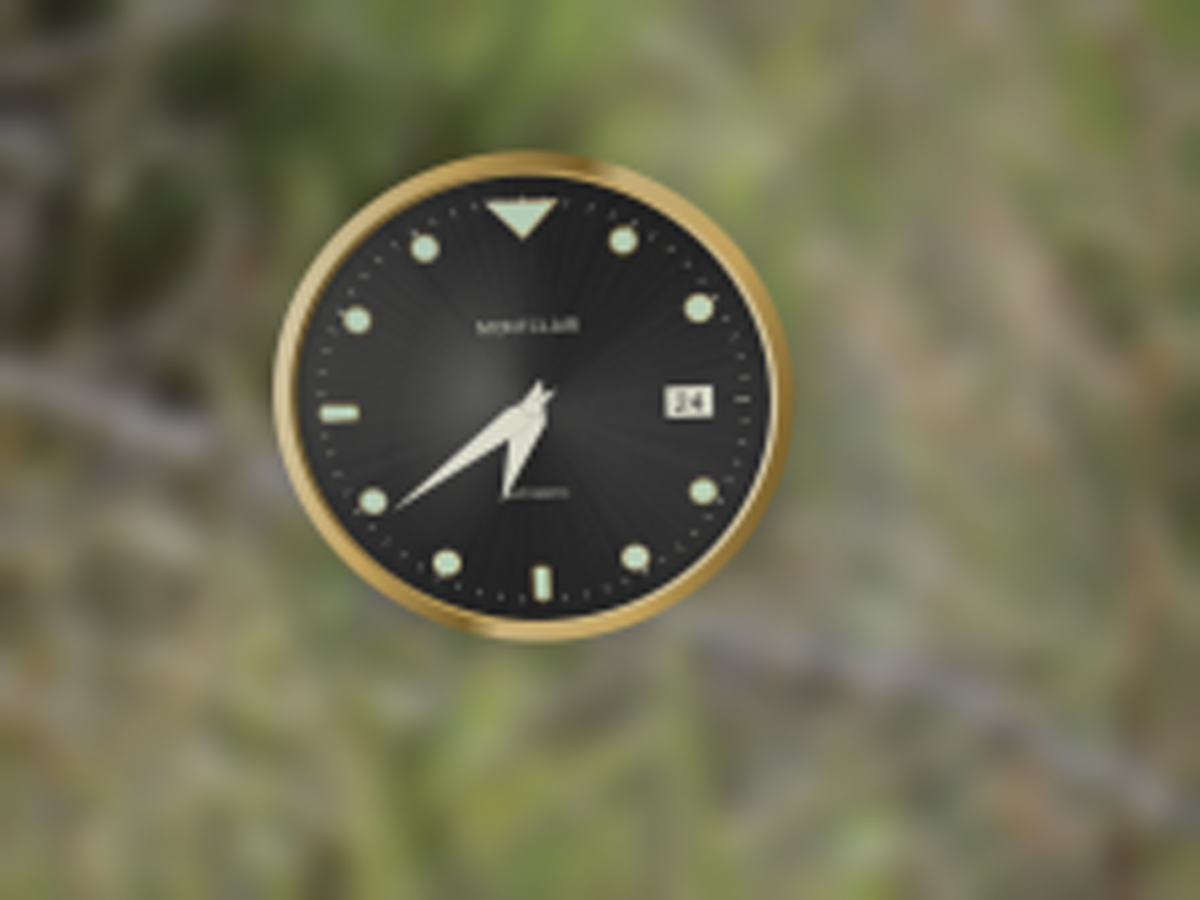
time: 6:39
